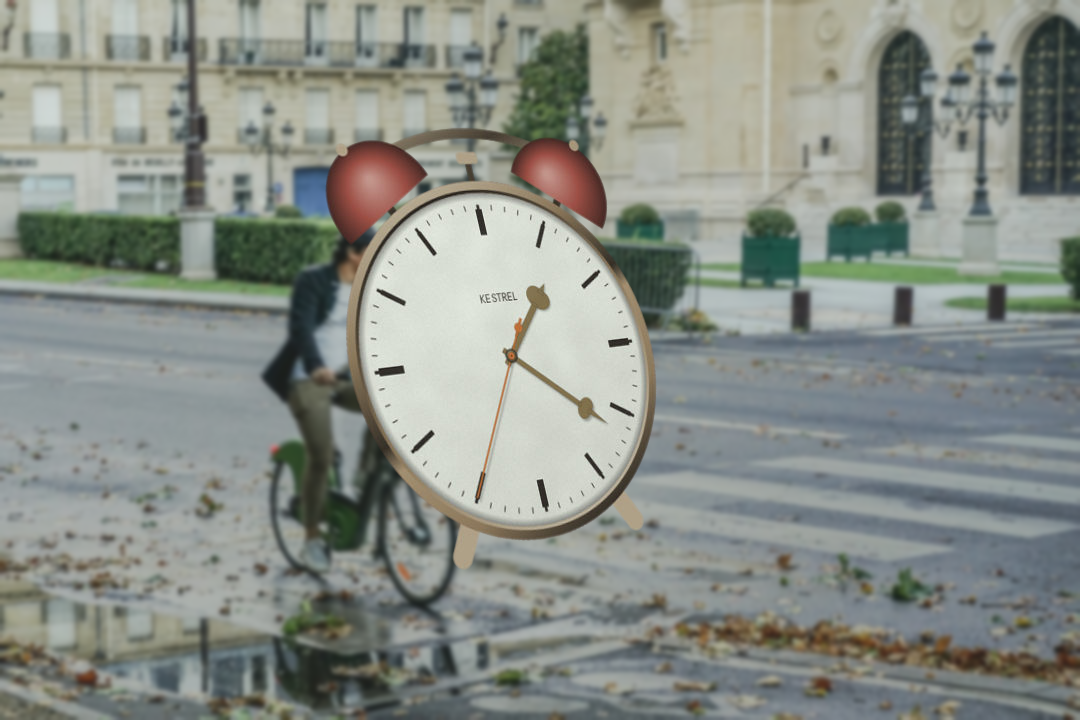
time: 1:21:35
